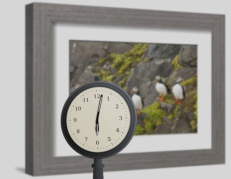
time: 6:02
